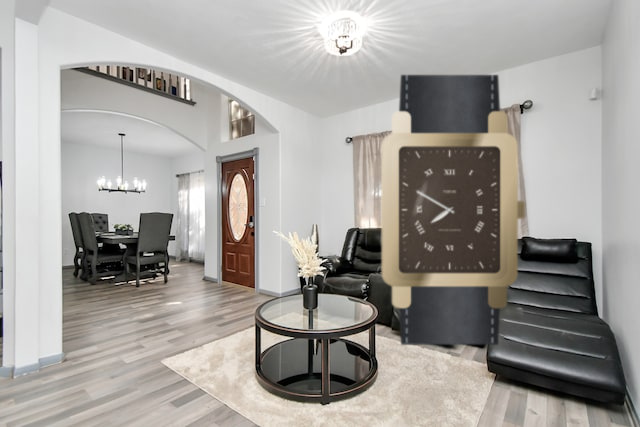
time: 7:50
